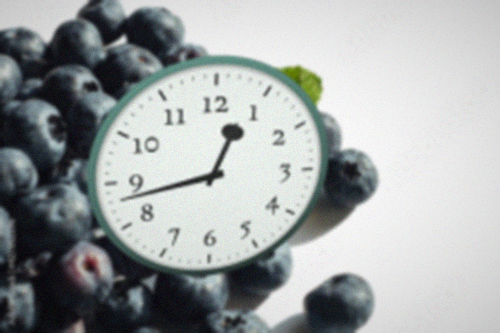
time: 12:43
